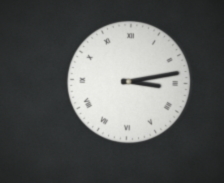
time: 3:13
